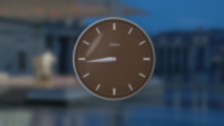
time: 8:44
